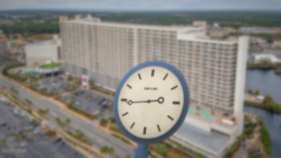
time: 2:44
